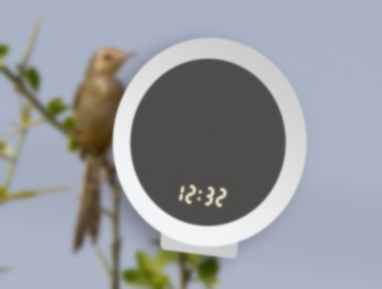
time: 12:32
